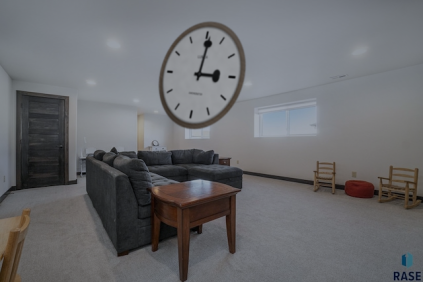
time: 3:01
